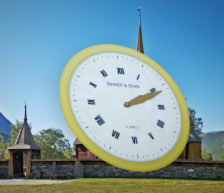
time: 2:11
